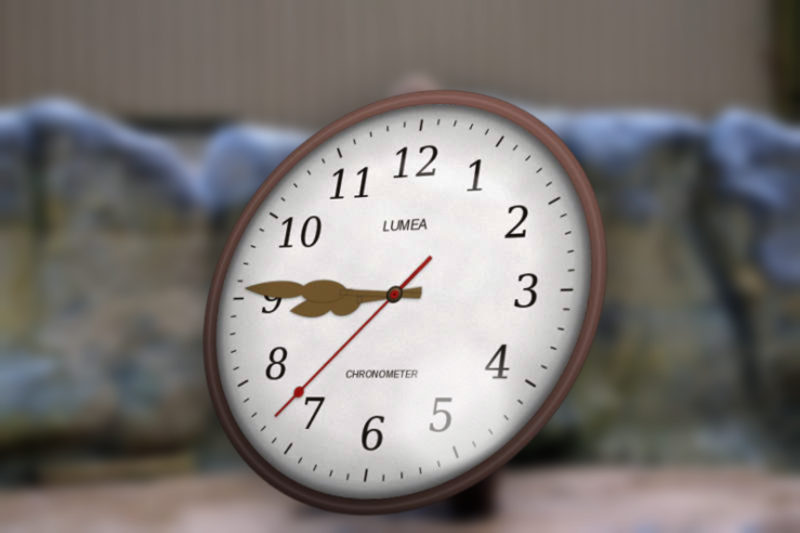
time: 8:45:37
